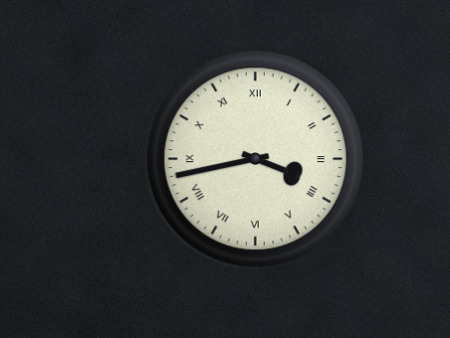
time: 3:43
